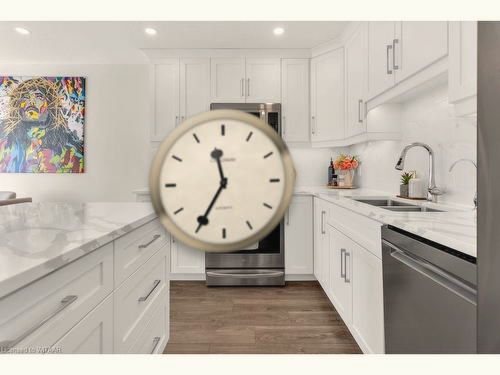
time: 11:35
